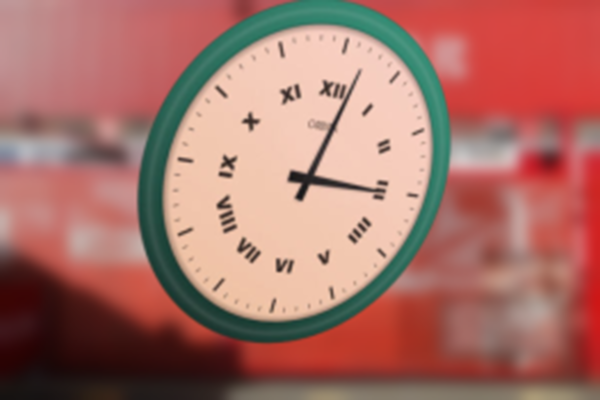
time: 3:02
